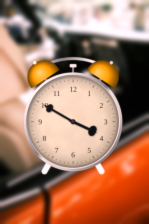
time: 3:50
